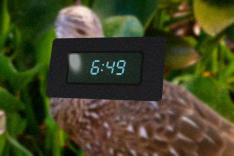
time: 6:49
